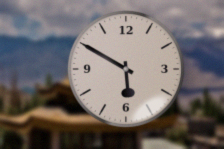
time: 5:50
